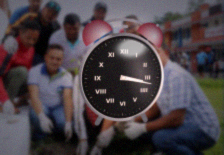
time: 3:17
